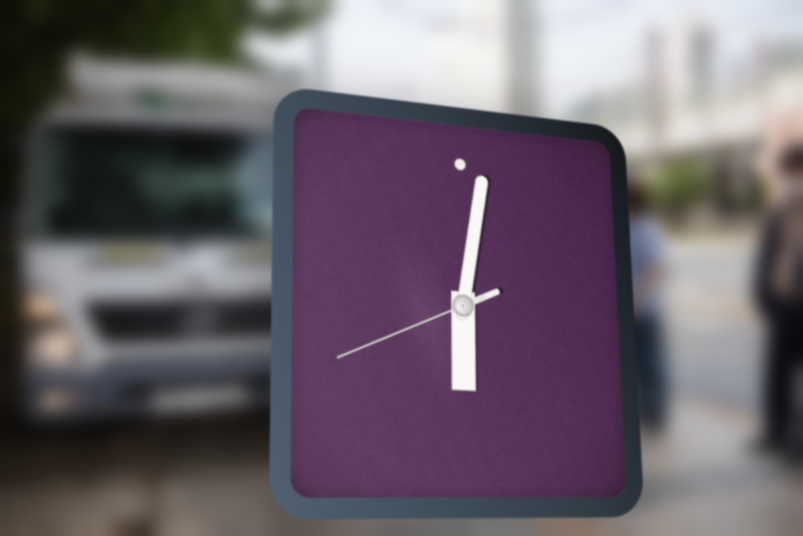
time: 6:01:41
